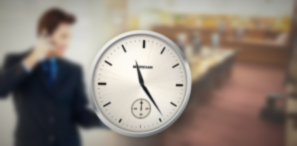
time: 11:24
